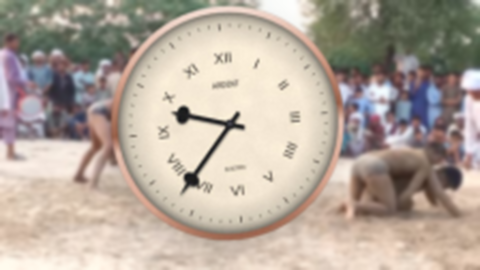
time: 9:37
